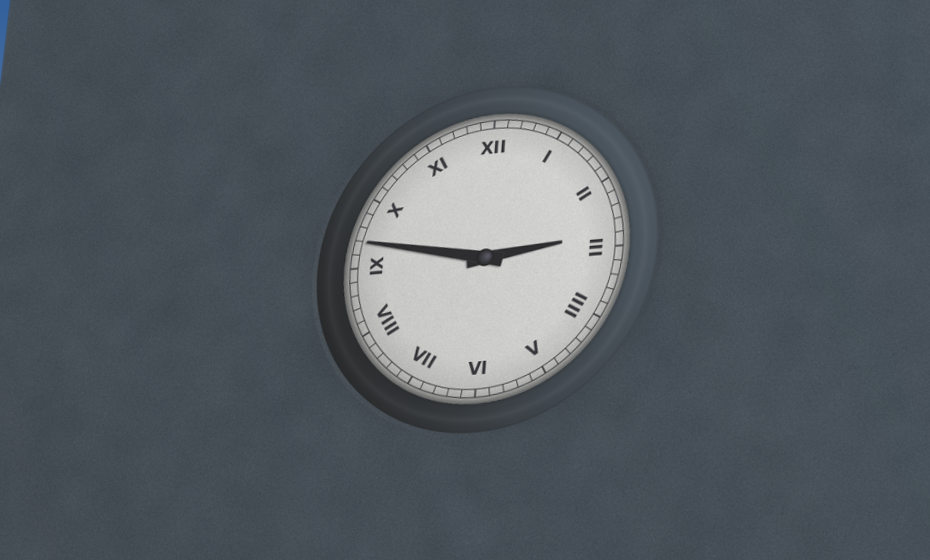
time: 2:47
